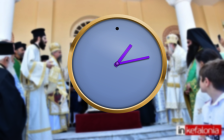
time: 1:13
